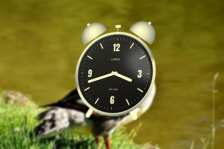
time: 3:42
